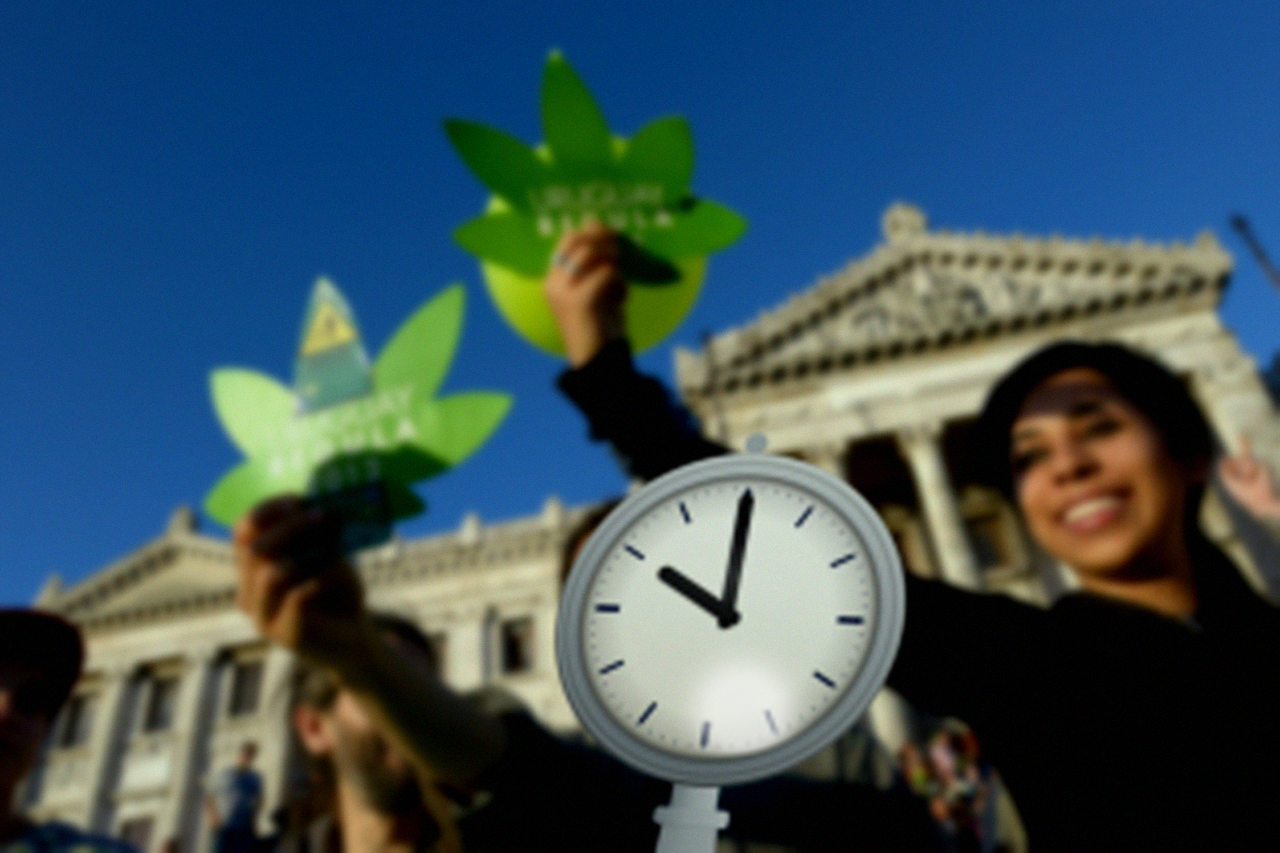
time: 10:00
